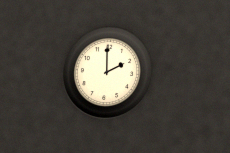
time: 1:59
